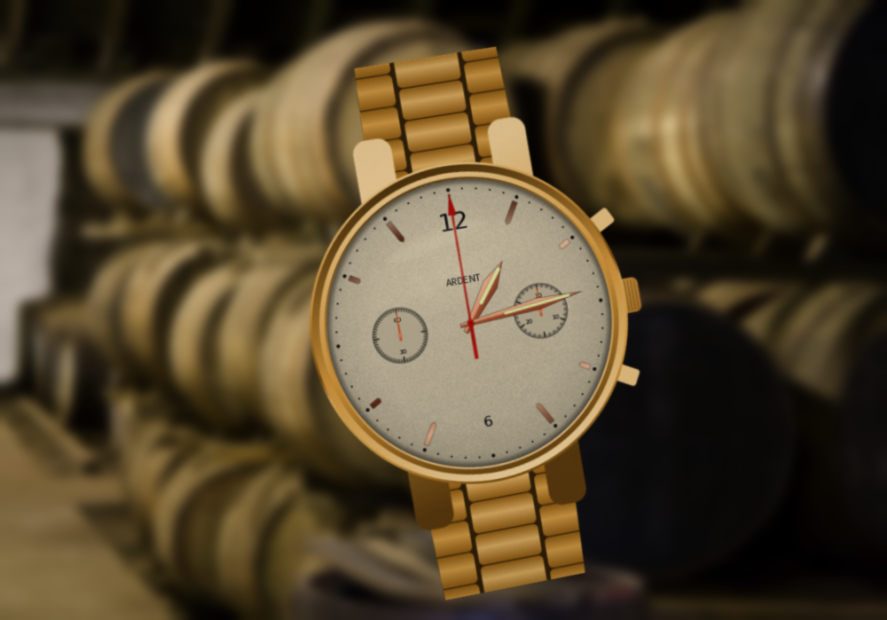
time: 1:14
